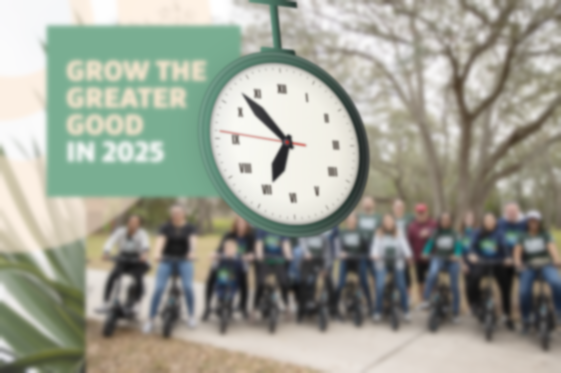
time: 6:52:46
